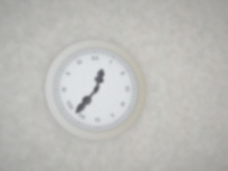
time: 12:37
